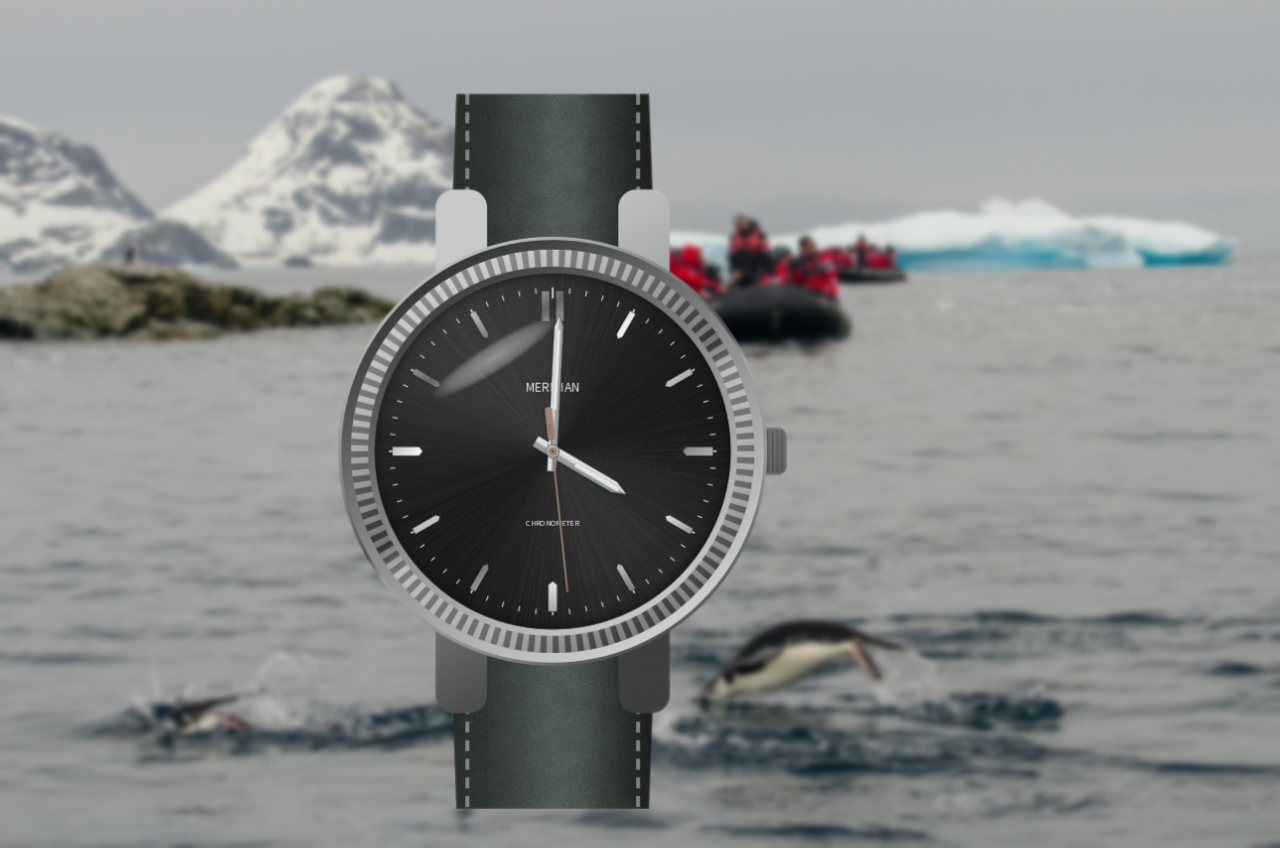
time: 4:00:29
